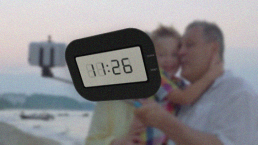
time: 11:26
